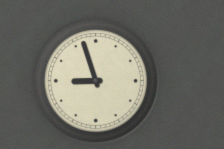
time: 8:57
